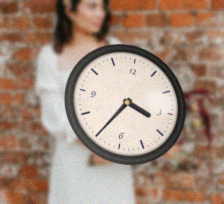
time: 3:35
